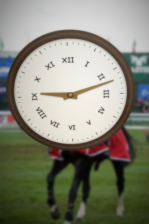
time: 9:12
